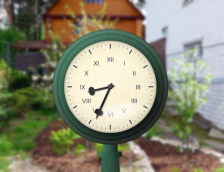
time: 8:34
